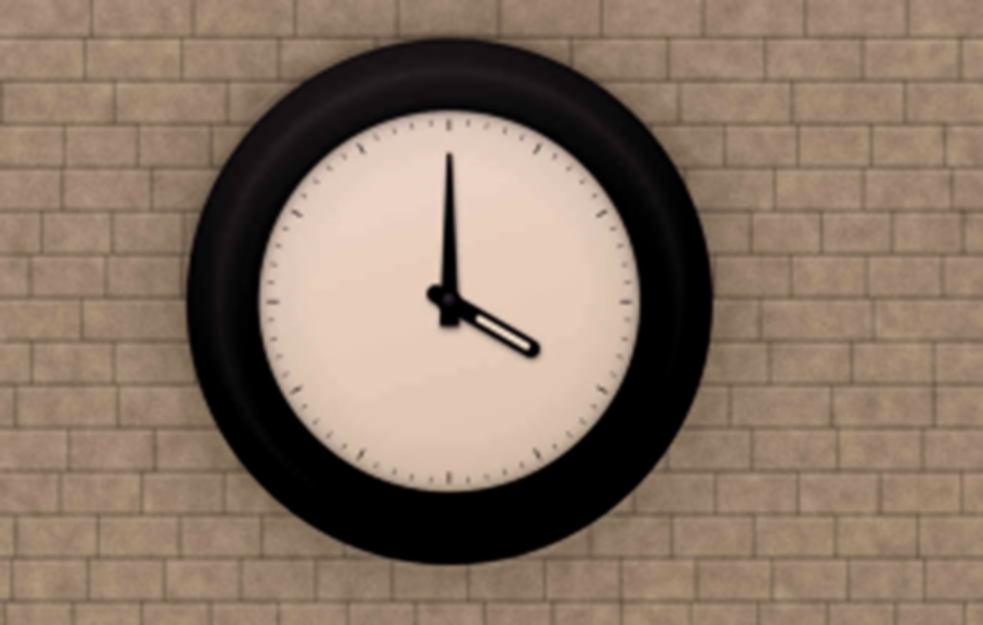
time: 4:00
